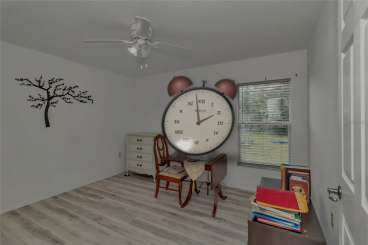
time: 1:58
